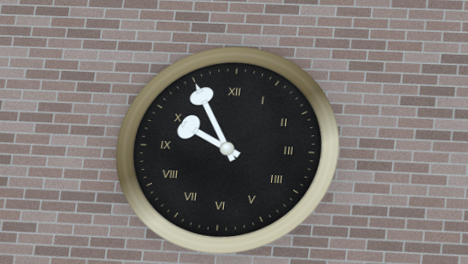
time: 9:55
